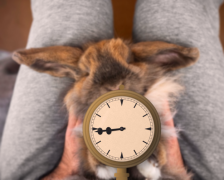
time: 8:44
